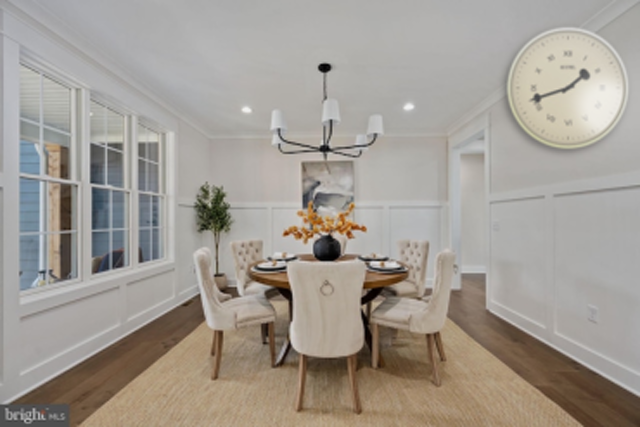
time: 1:42
